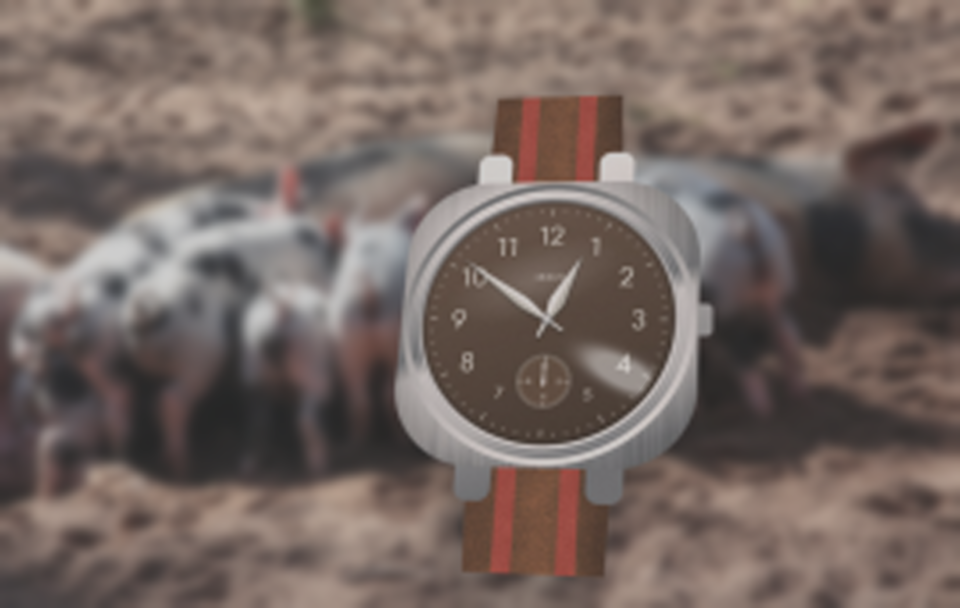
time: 12:51
